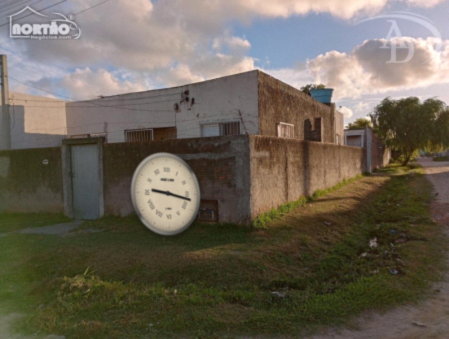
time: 9:17
